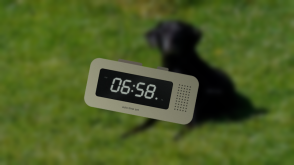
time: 6:58
